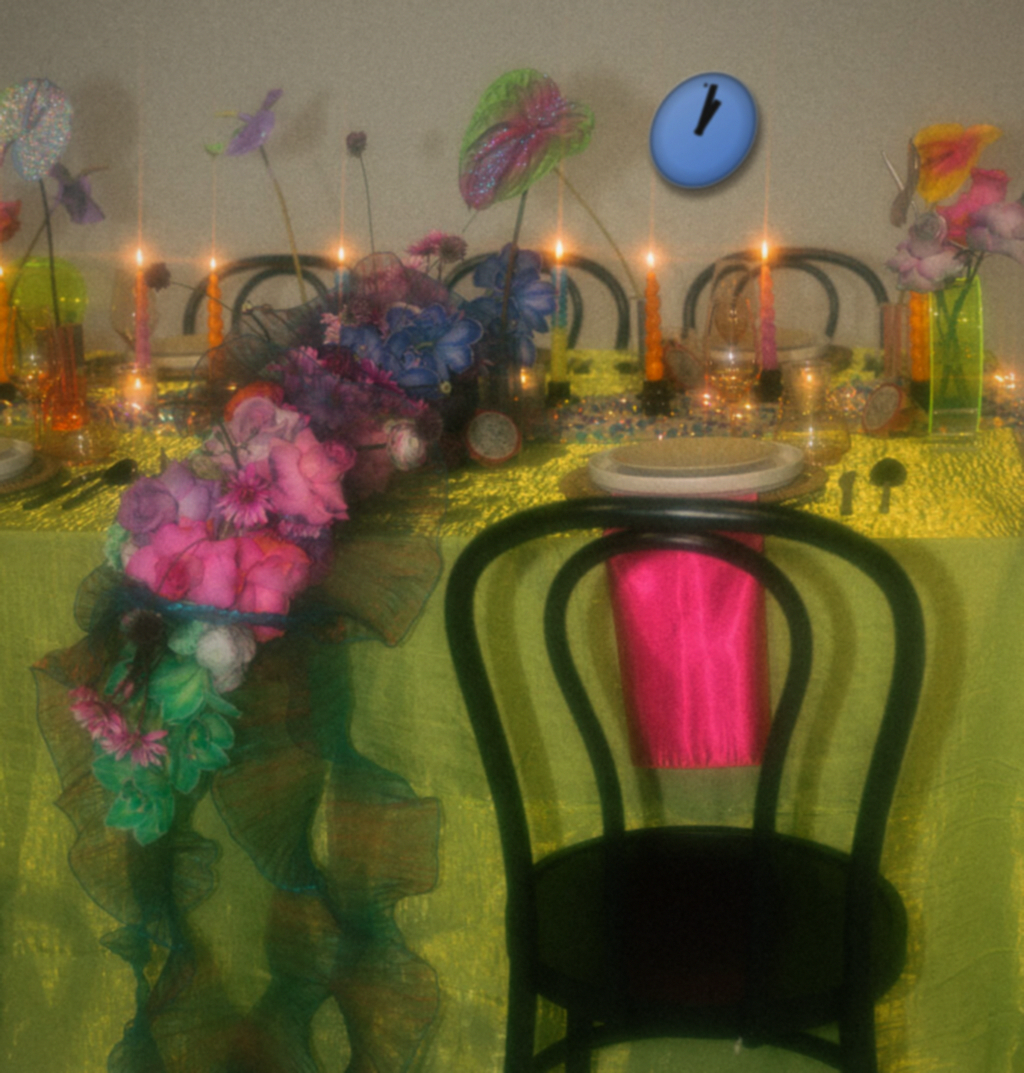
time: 1:02
